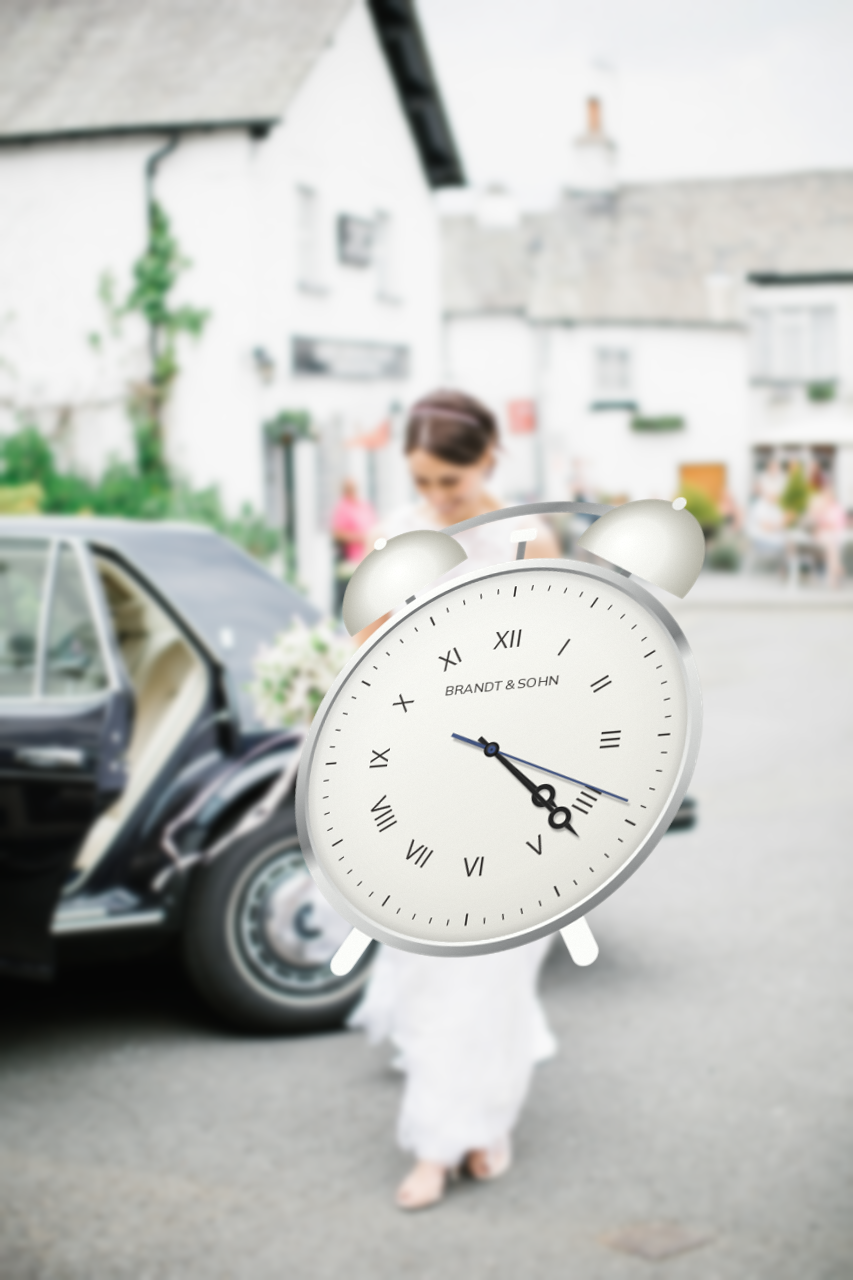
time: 4:22:19
